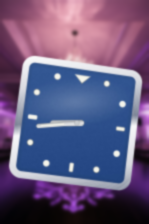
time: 8:43
